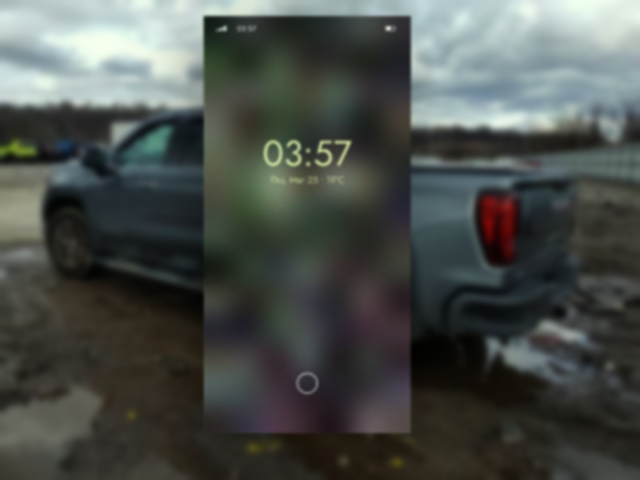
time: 3:57
